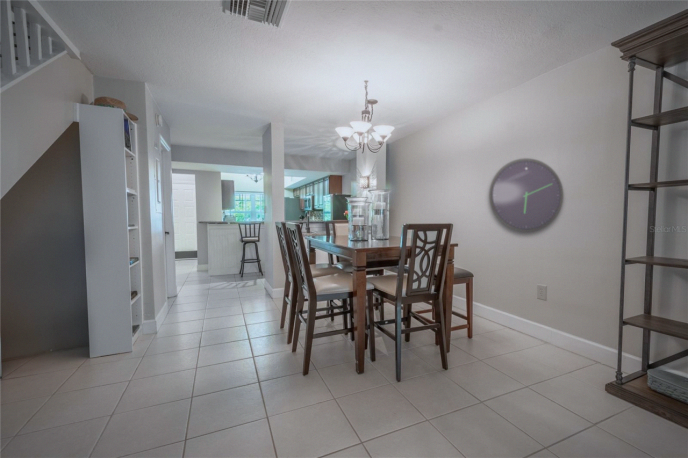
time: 6:11
